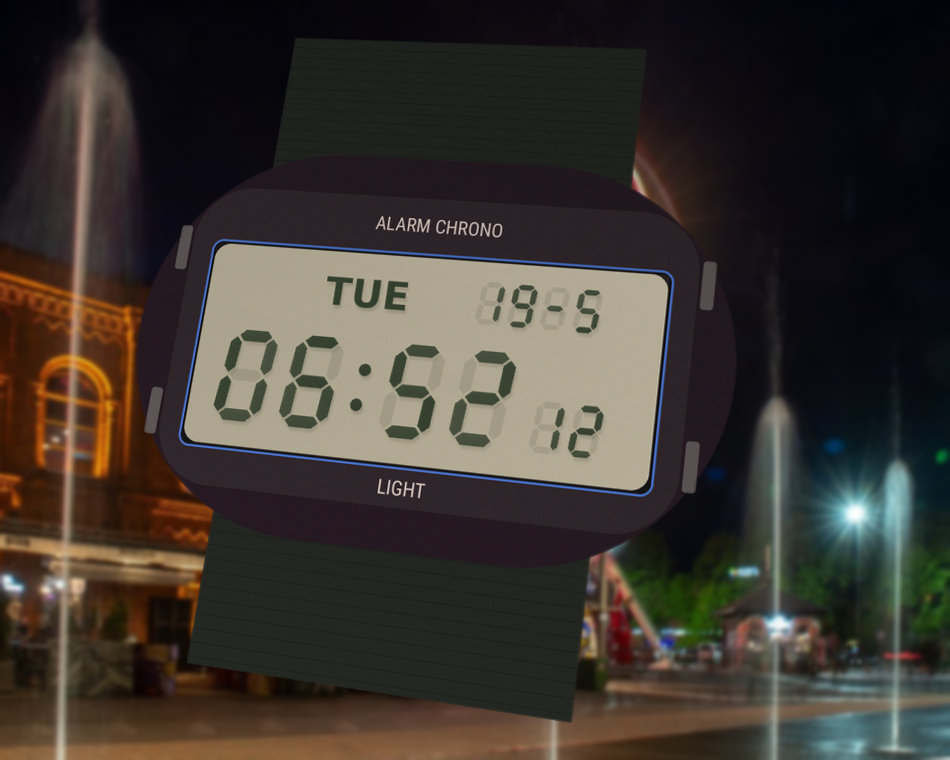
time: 6:52:12
